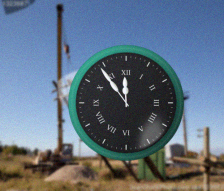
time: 11:54
